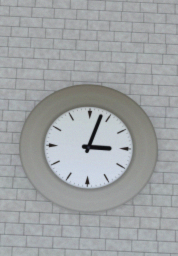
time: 3:03
